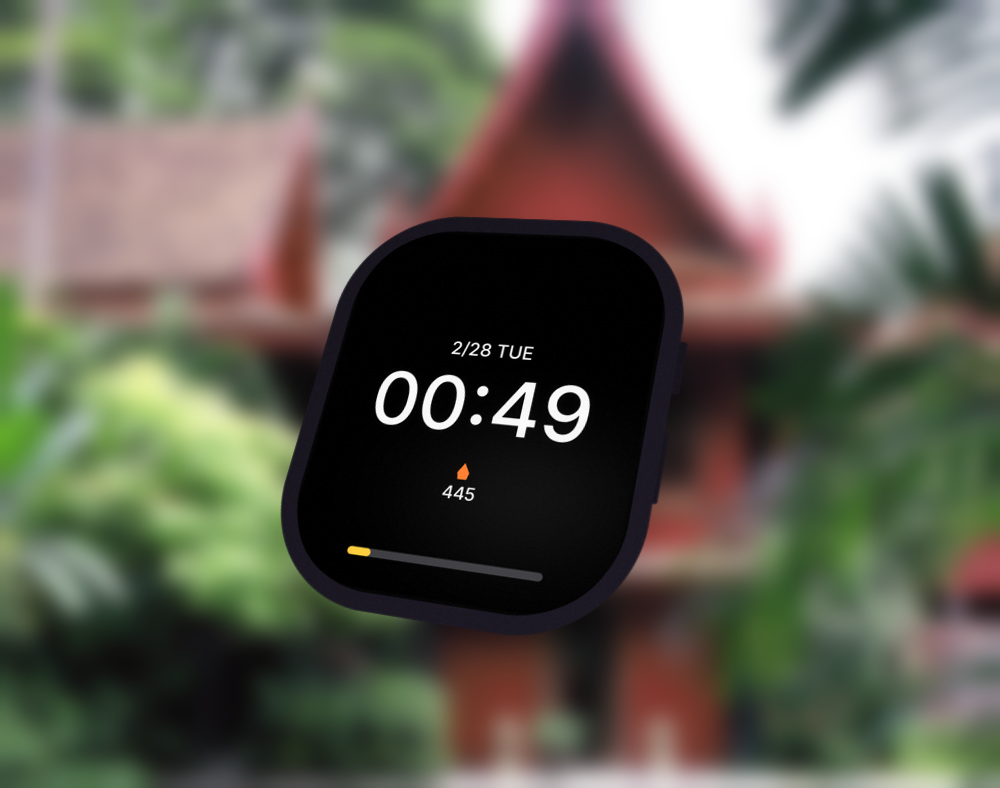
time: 0:49
